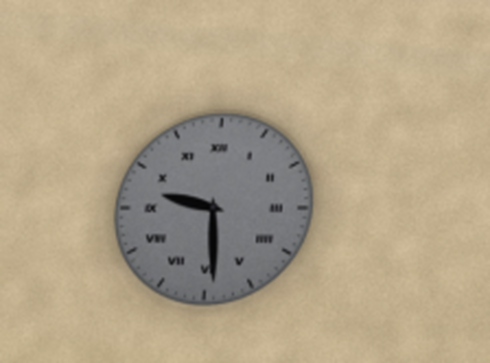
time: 9:29
